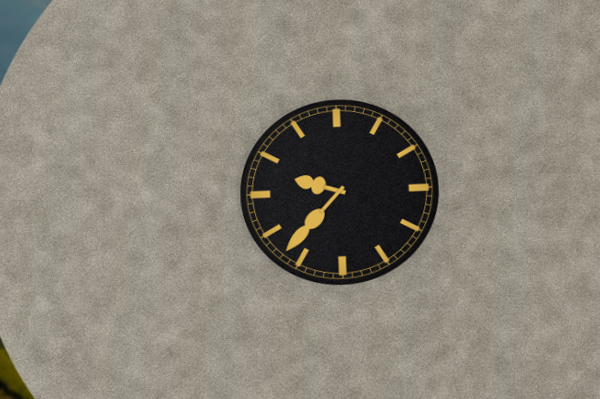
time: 9:37
